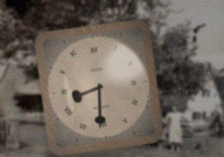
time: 8:31
